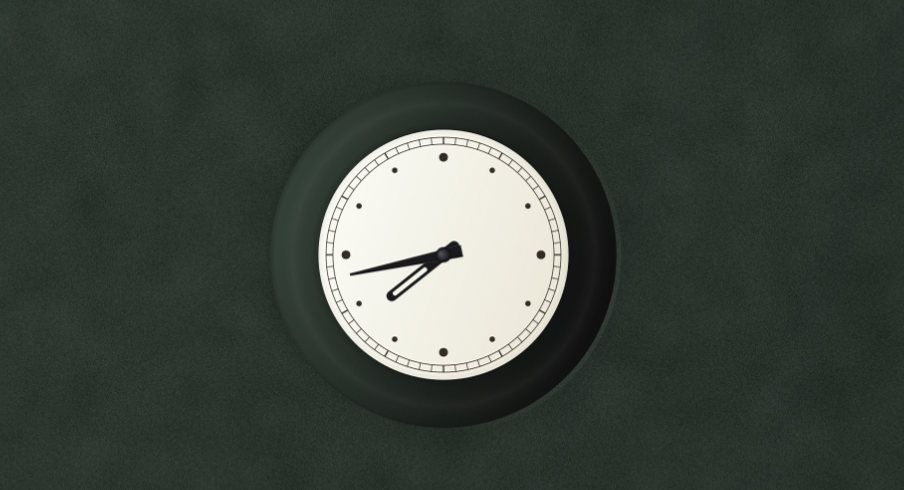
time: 7:43
